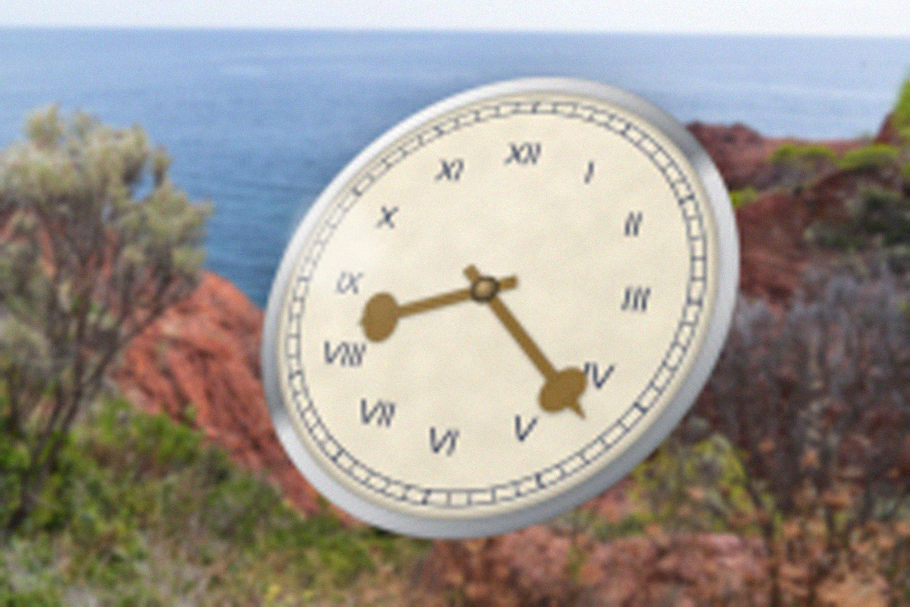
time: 8:22
